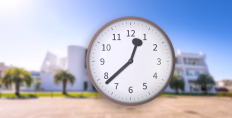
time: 12:38
